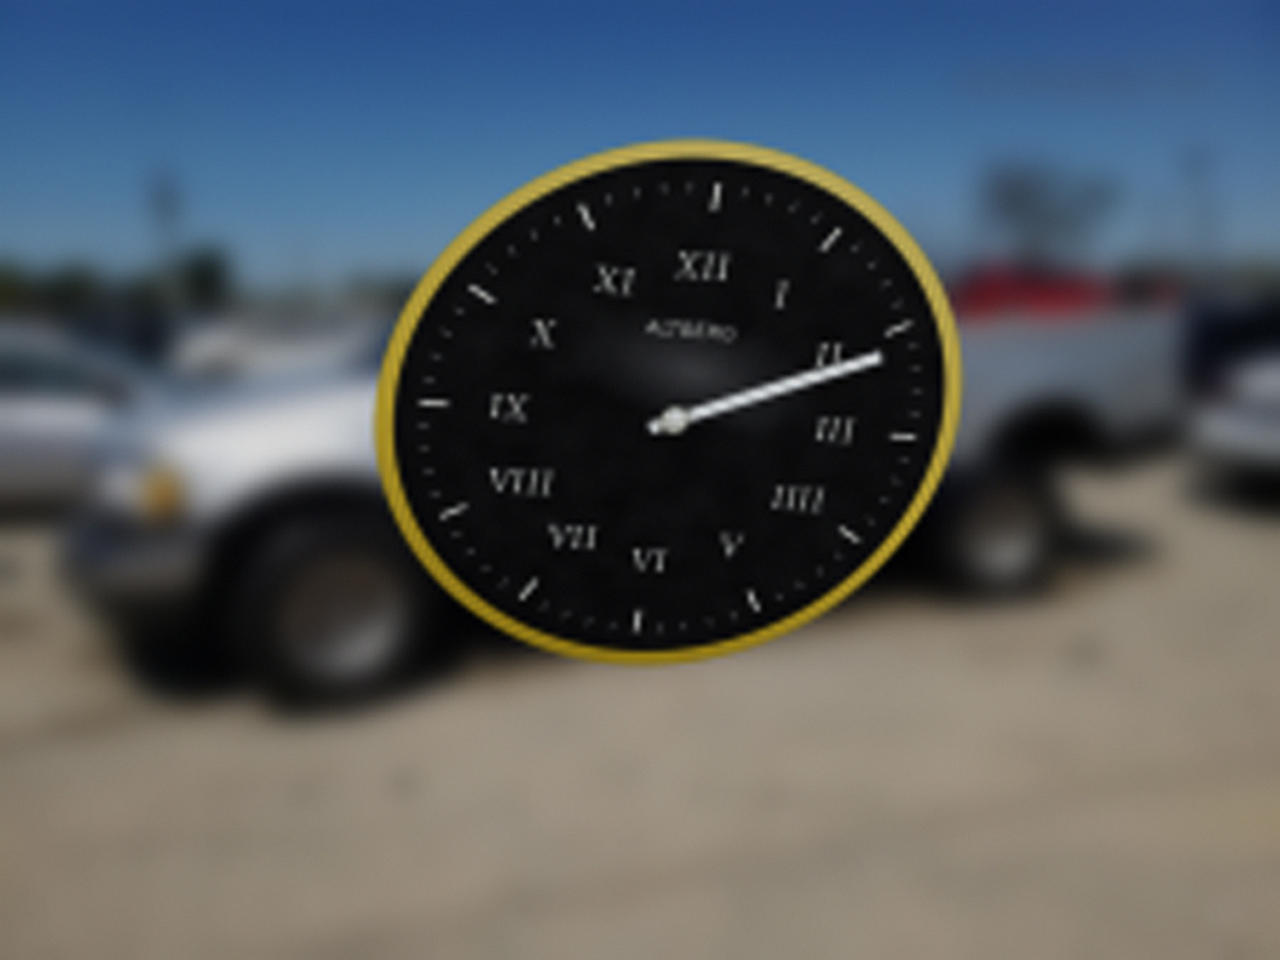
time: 2:11
